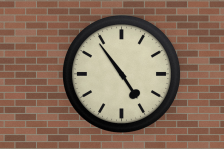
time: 4:54
